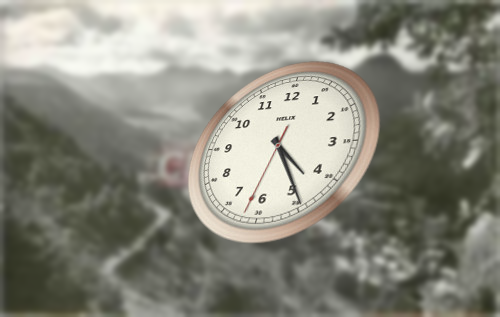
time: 4:24:32
